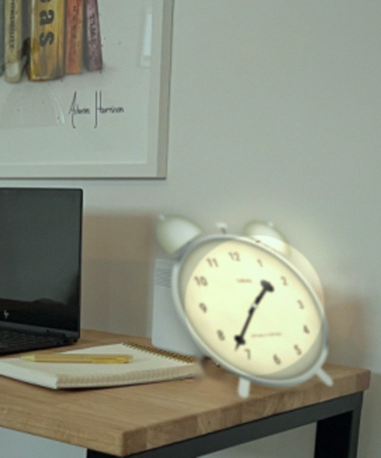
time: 1:37
